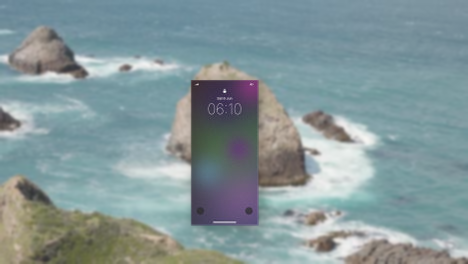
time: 6:10
